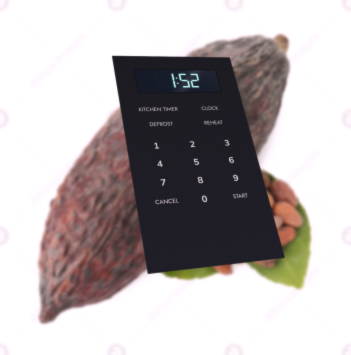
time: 1:52
